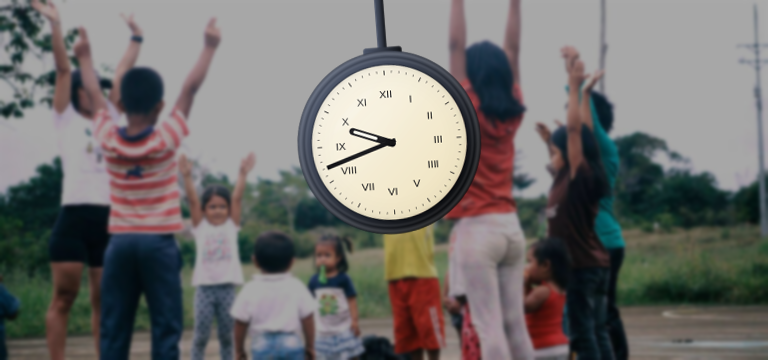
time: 9:42
